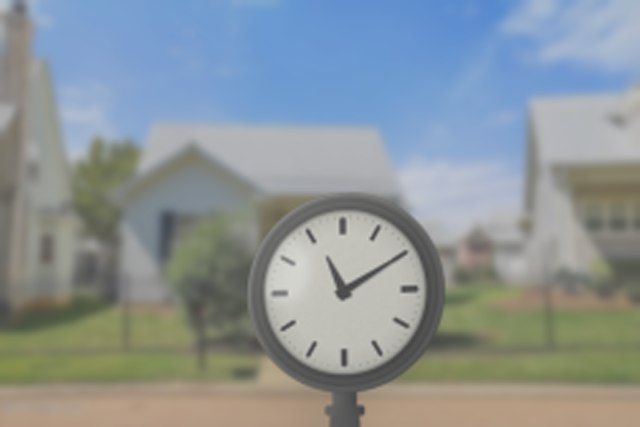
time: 11:10
